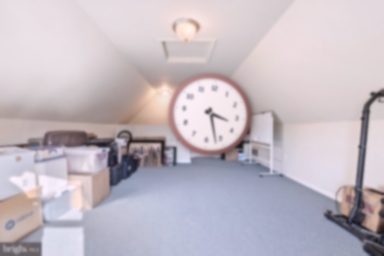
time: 3:27
